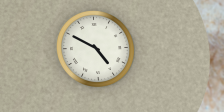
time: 4:50
